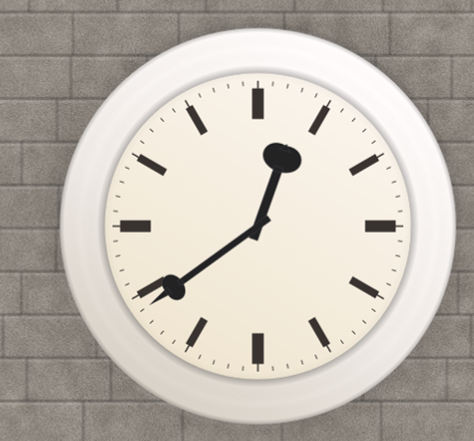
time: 12:39
